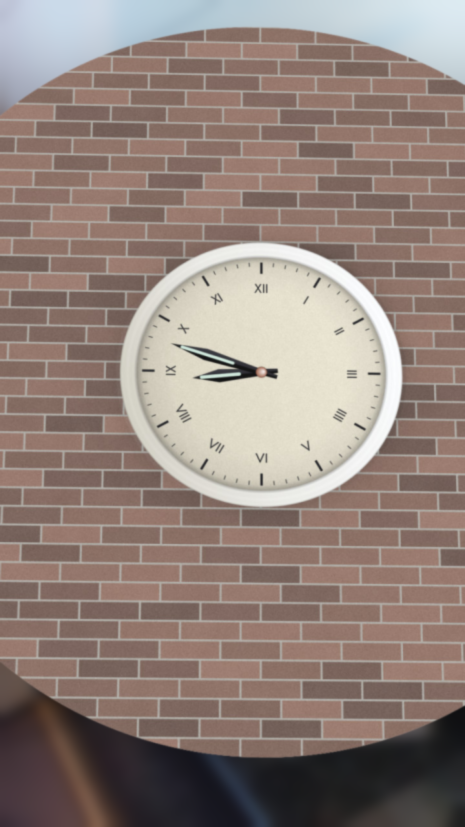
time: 8:48
